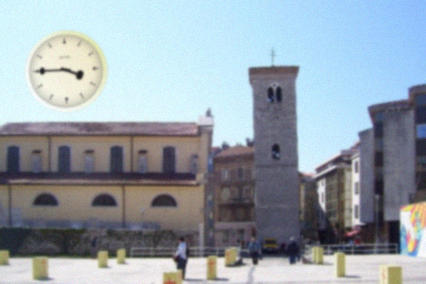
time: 3:45
